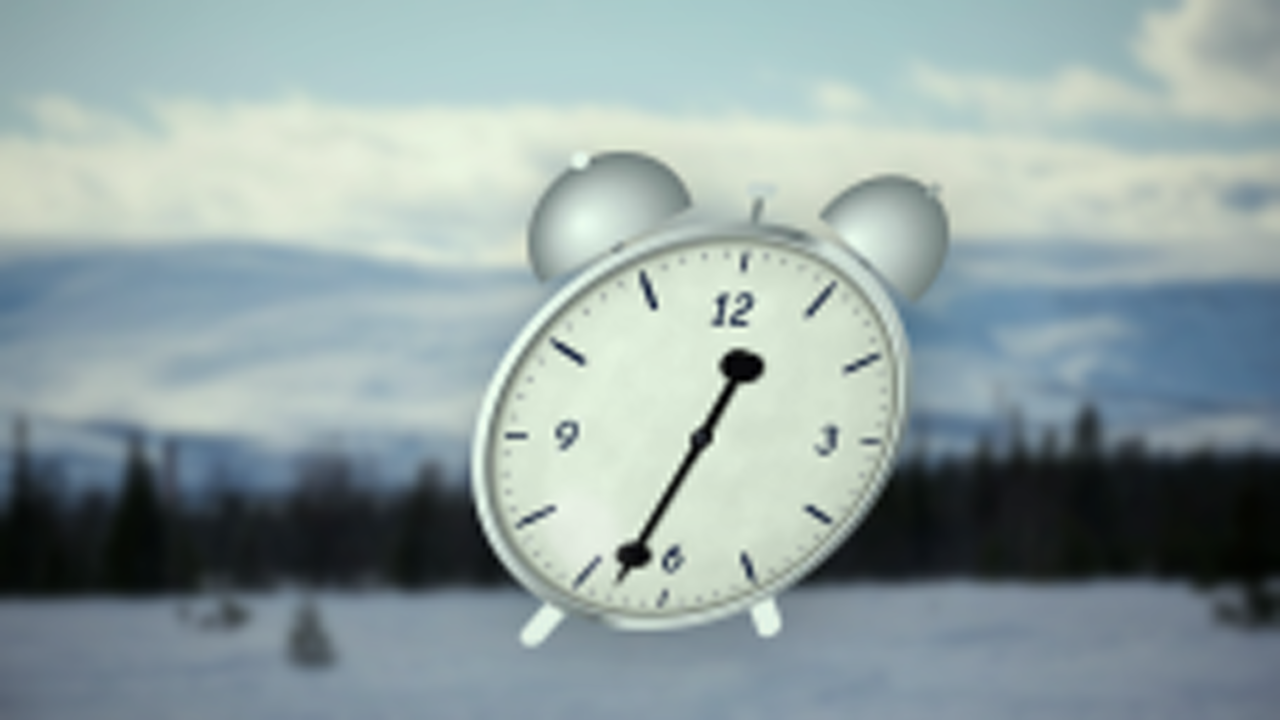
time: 12:33
